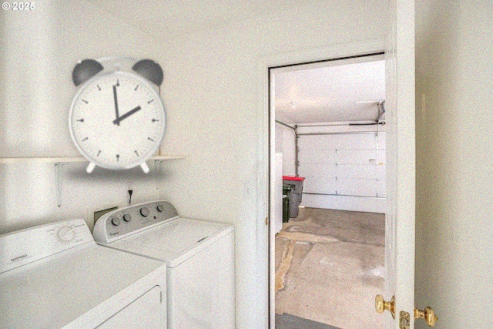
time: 1:59
